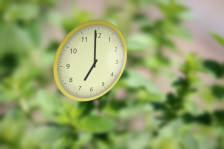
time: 6:59
